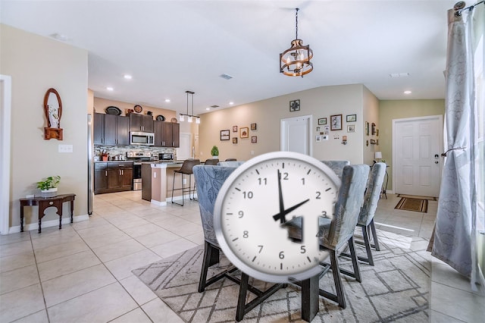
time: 1:59
